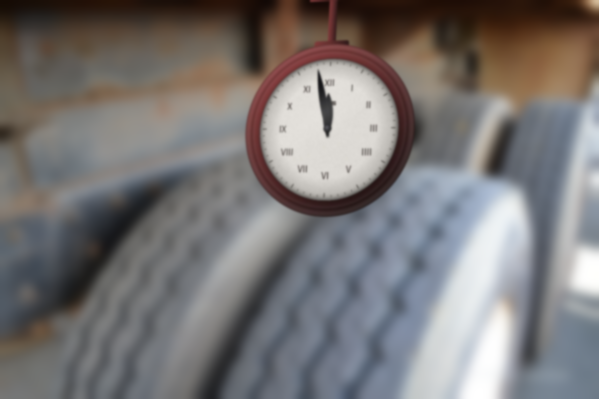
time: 11:58
